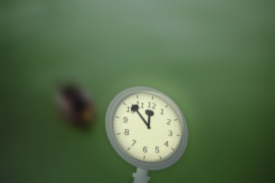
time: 11:52
